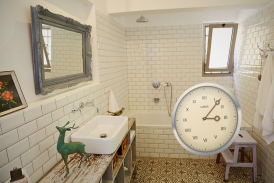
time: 3:07
